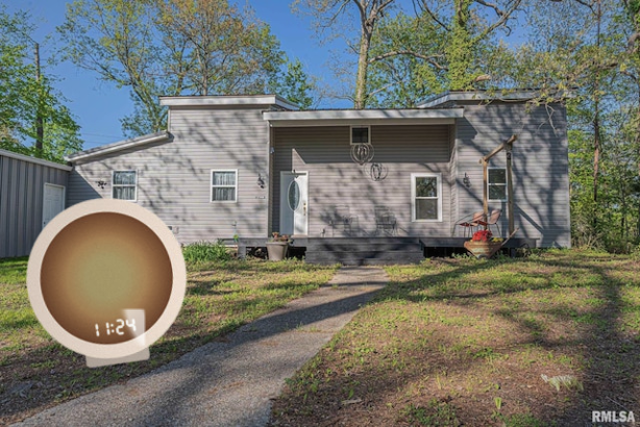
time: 11:24
